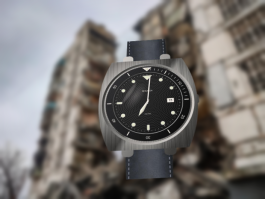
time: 7:01
